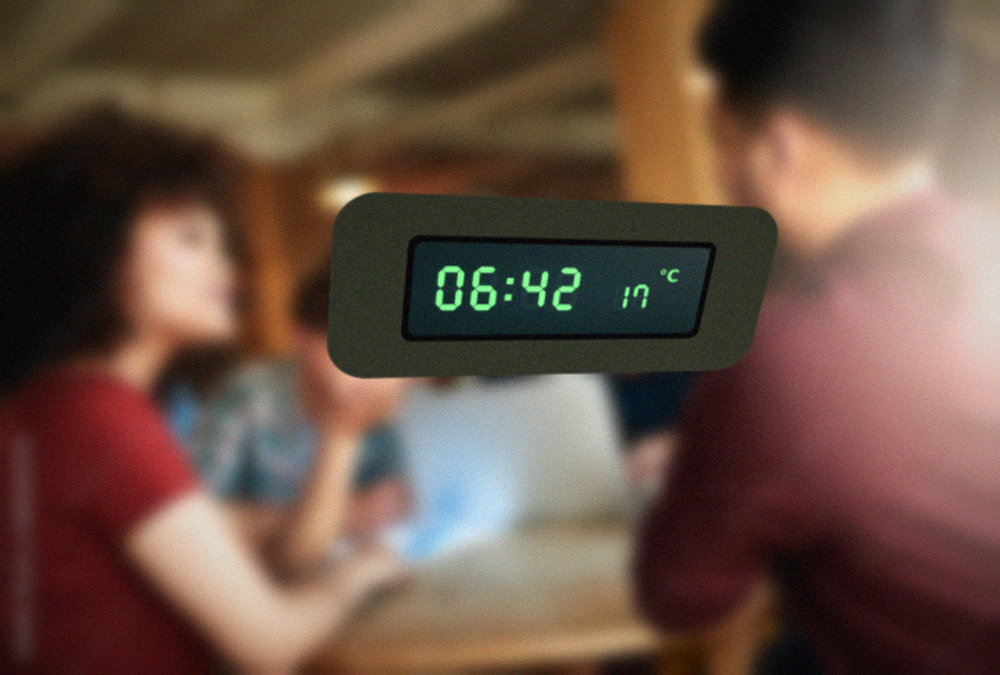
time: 6:42
